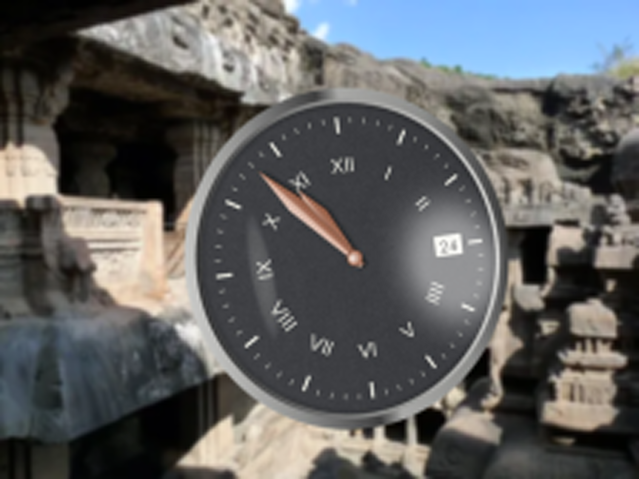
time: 10:53
